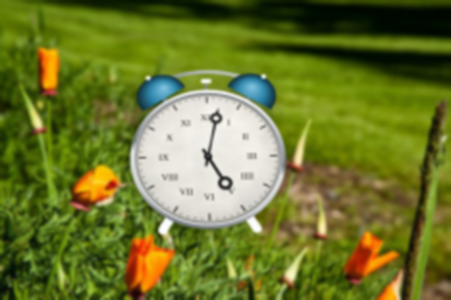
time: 5:02
